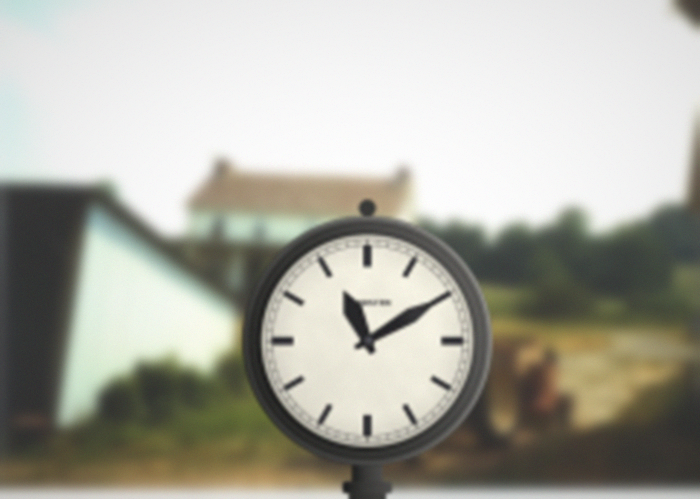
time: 11:10
